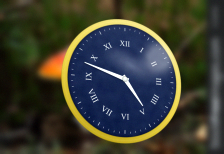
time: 4:48
